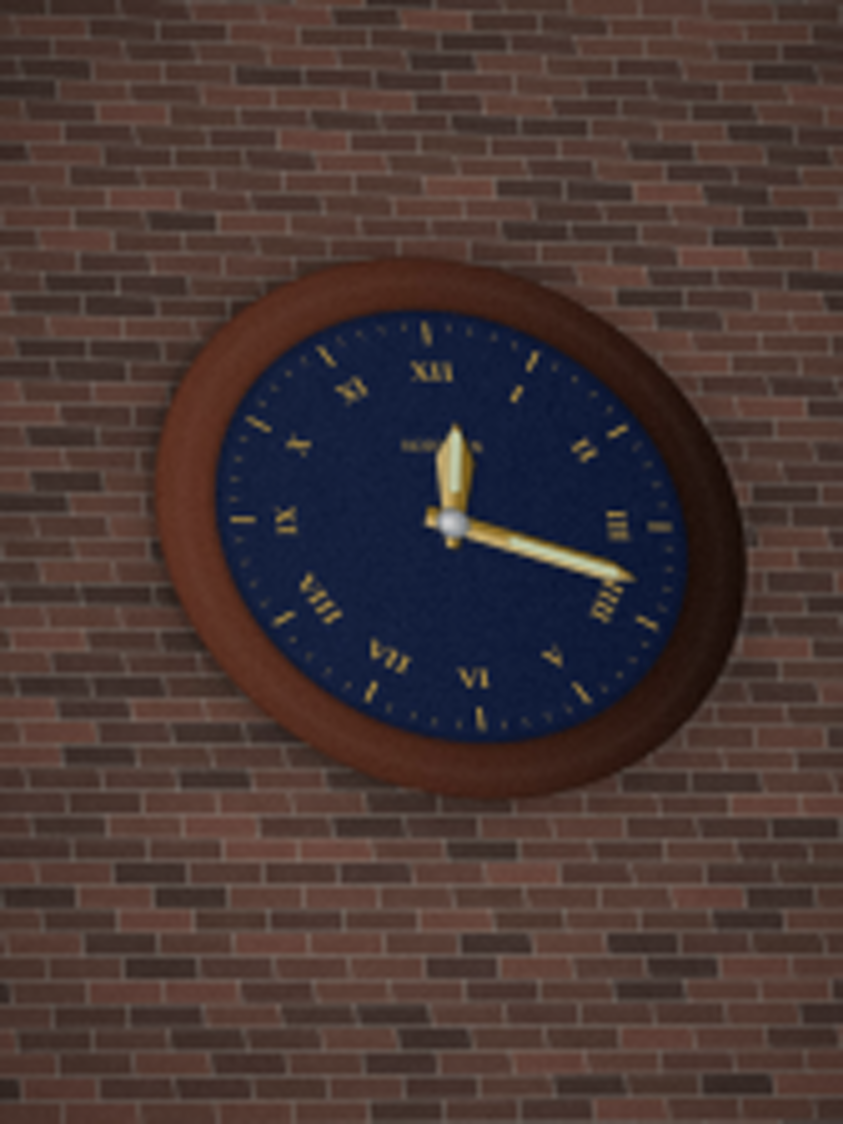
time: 12:18
